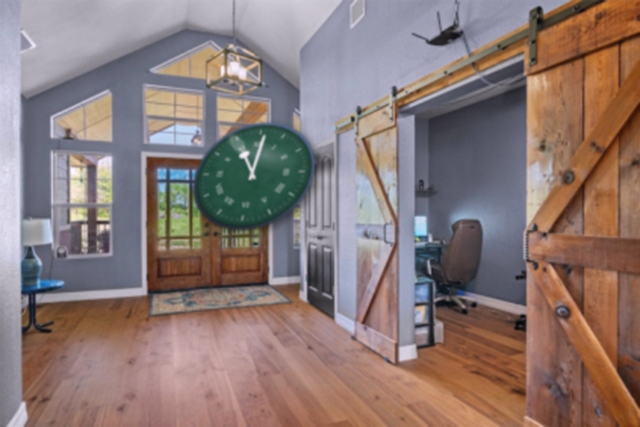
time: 11:01
